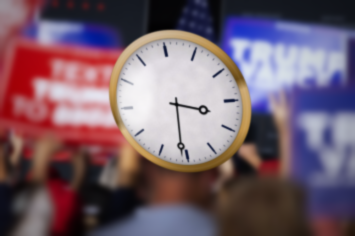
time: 3:31
